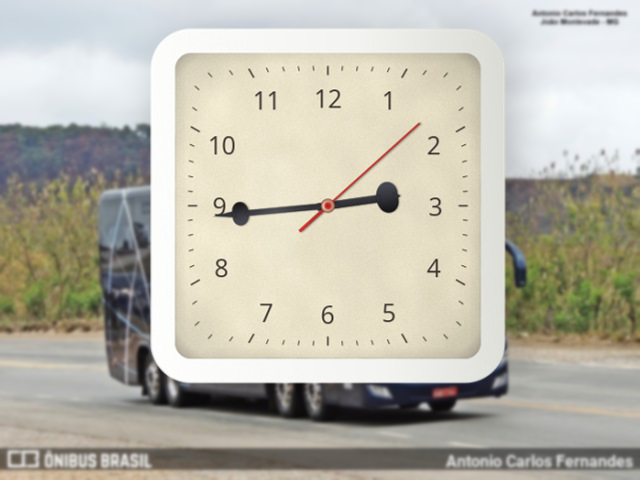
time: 2:44:08
